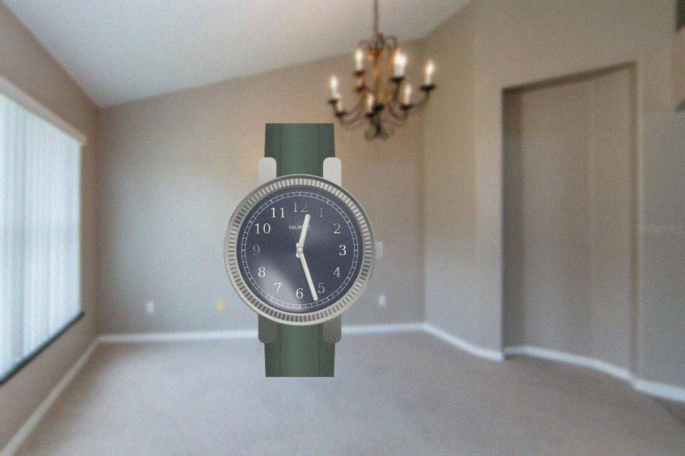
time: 12:27
